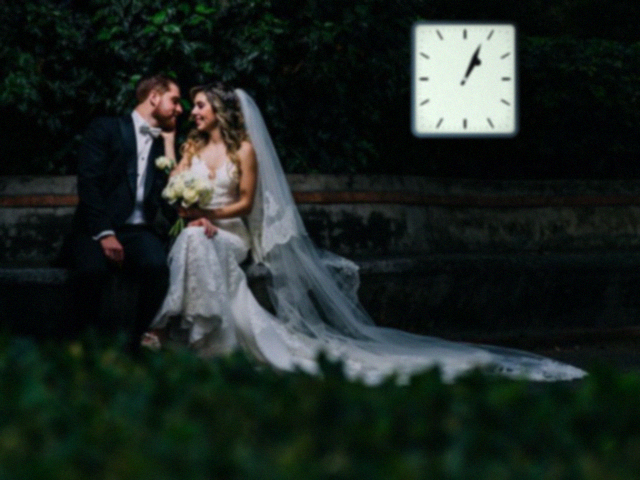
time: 1:04
